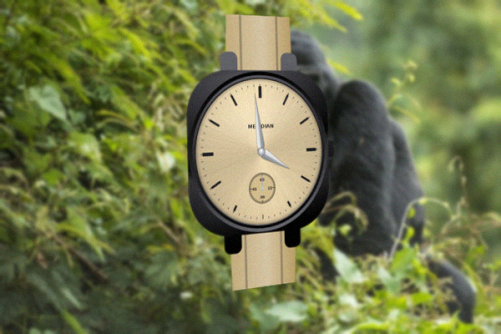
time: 3:59
